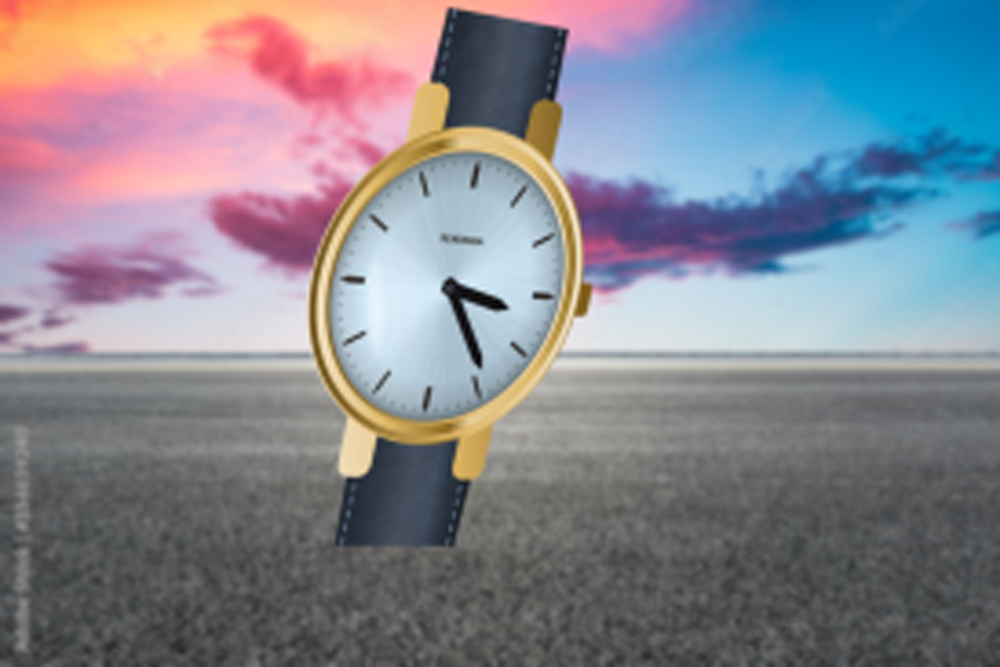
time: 3:24
